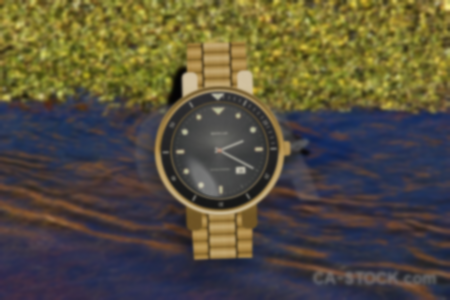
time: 2:20
